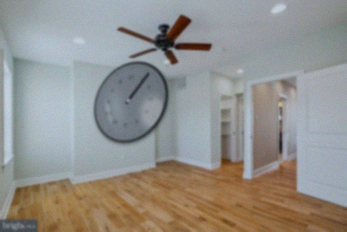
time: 1:06
